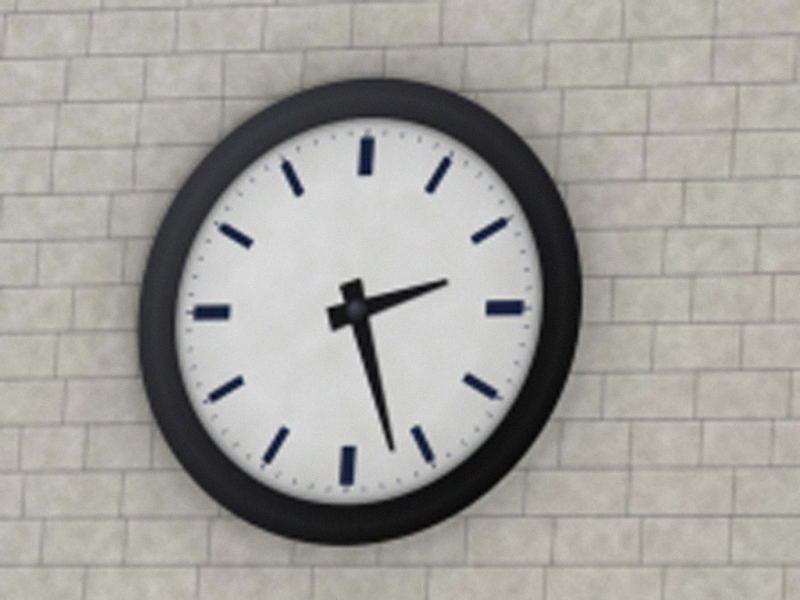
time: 2:27
